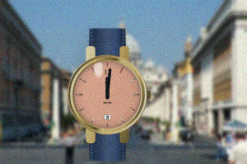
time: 12:01
